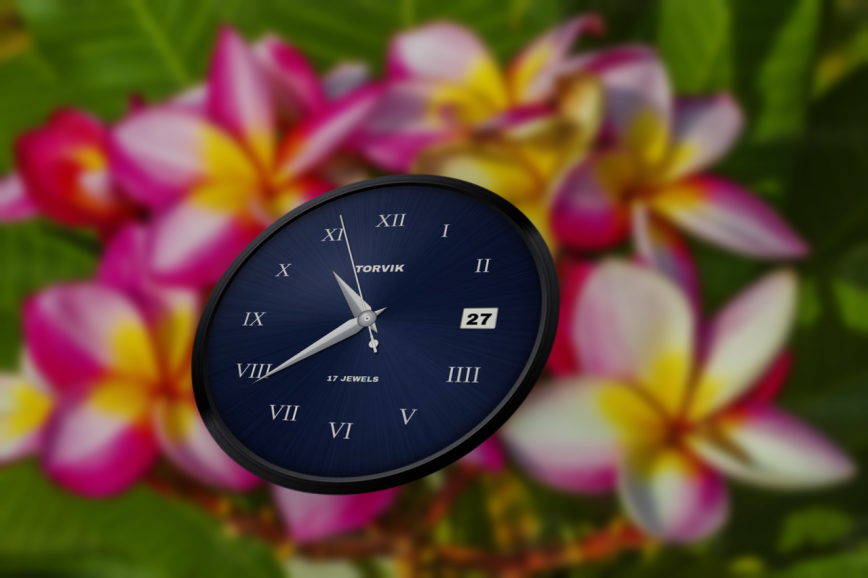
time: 10:38:56
